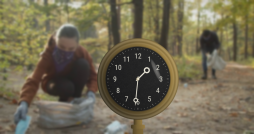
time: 1:31
